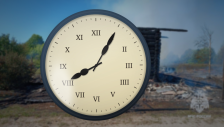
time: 8:05
